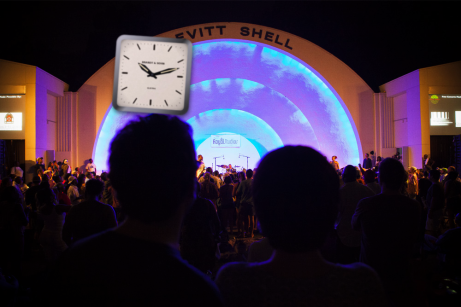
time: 10:12
